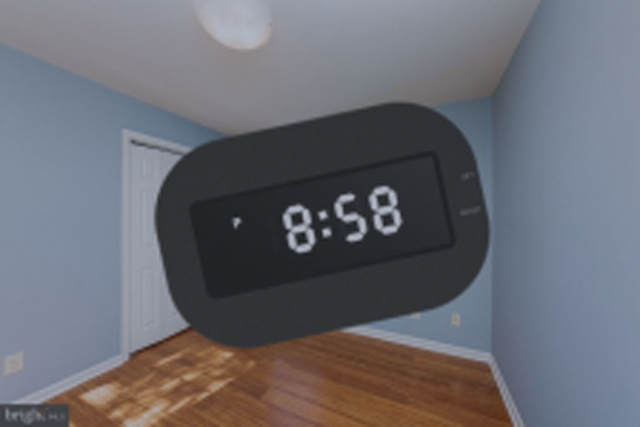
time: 8:58
